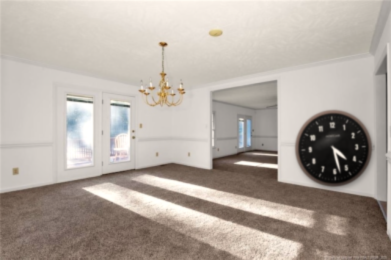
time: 4:28
